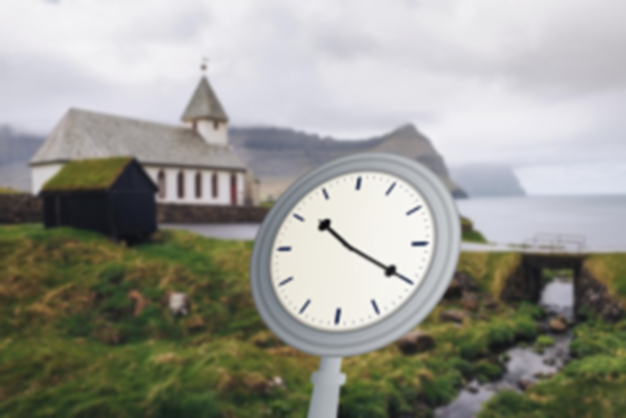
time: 10:20
